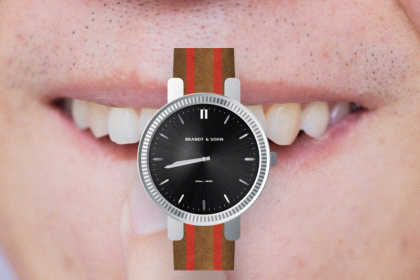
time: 8:43
